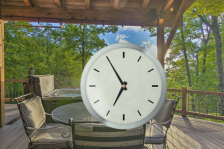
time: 6:55
